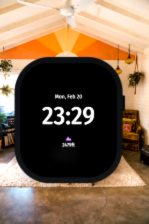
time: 23:29
